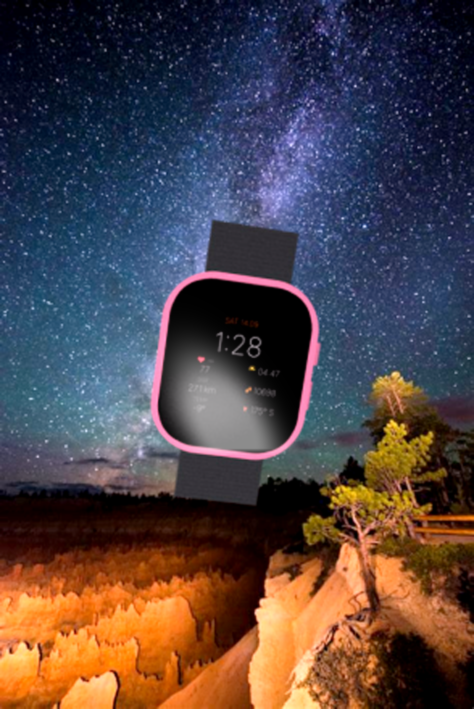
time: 1:28
